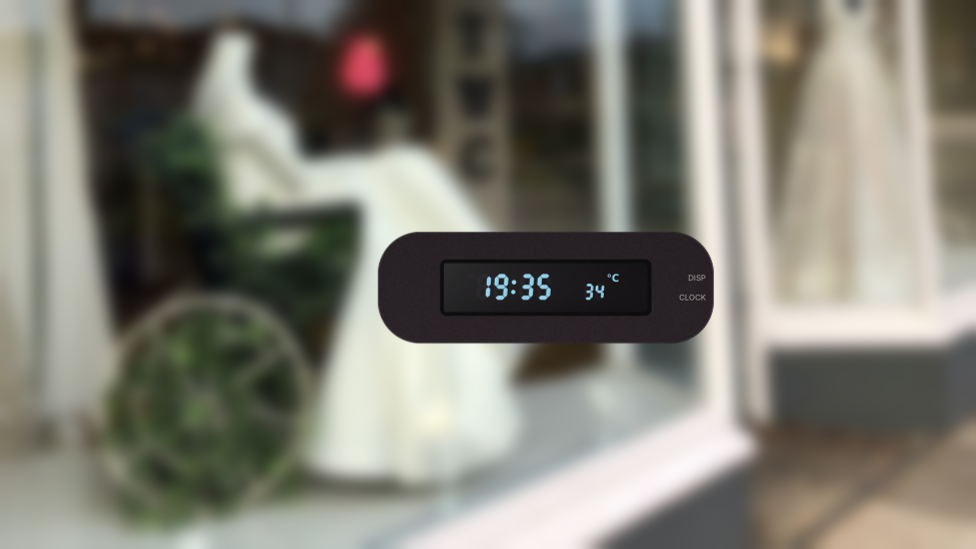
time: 19:35
